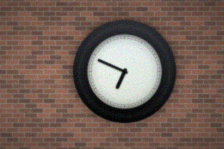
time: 6:49
